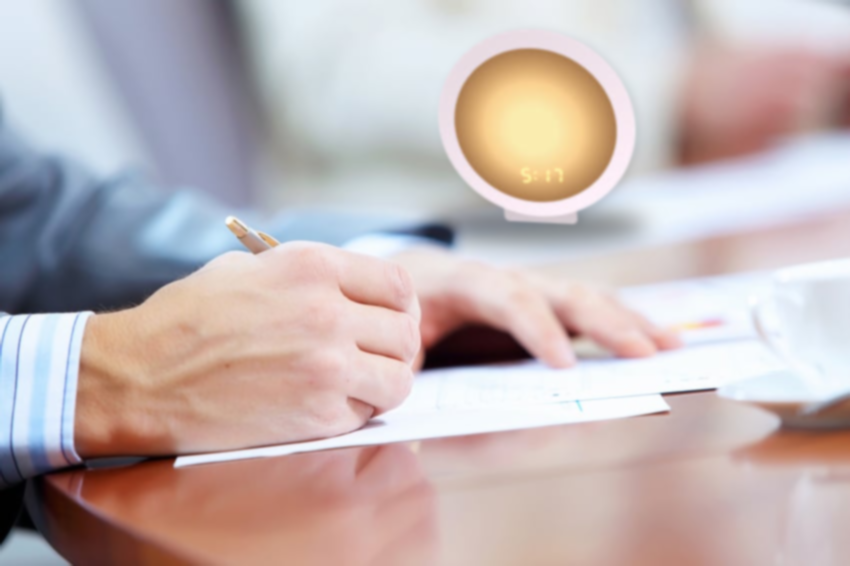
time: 5:17
